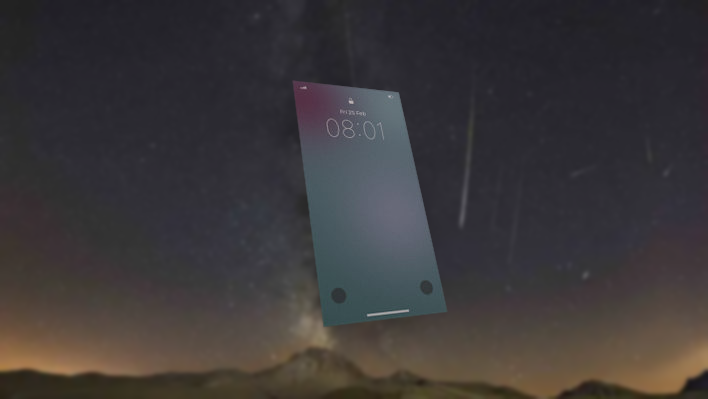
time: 8:01
